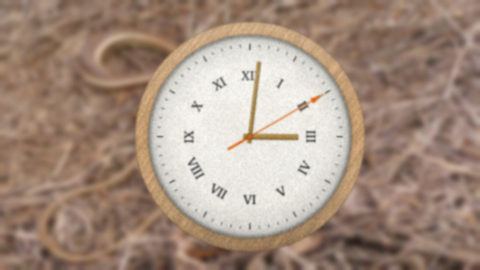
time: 3:01:10
